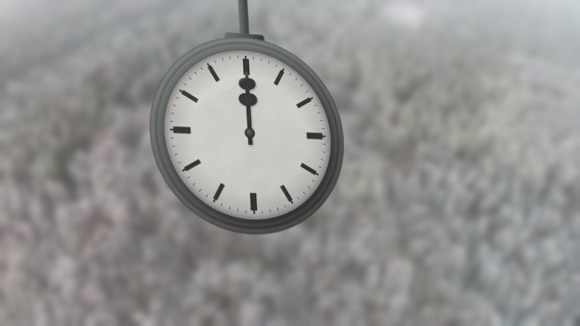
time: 12:00
